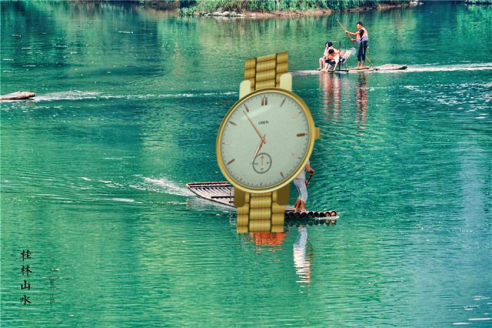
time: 6:54
